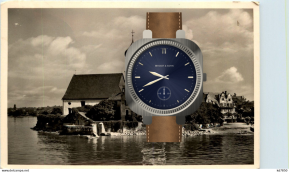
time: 9:41
